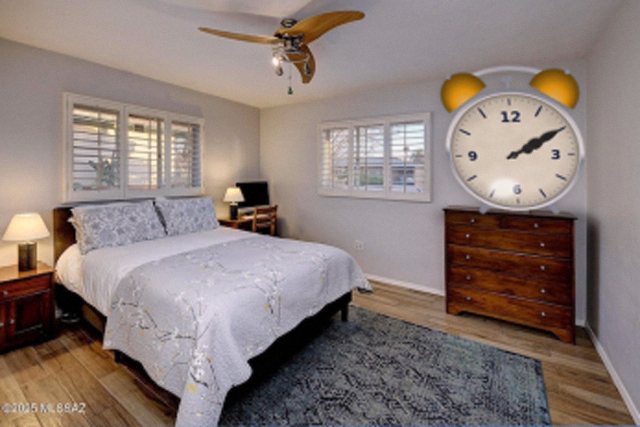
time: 2:10
